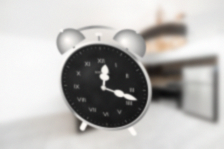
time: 12:18
